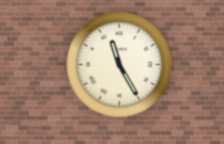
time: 11:25
